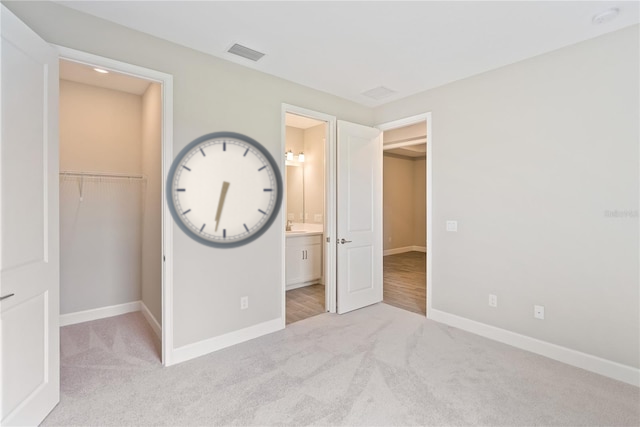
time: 6:32
